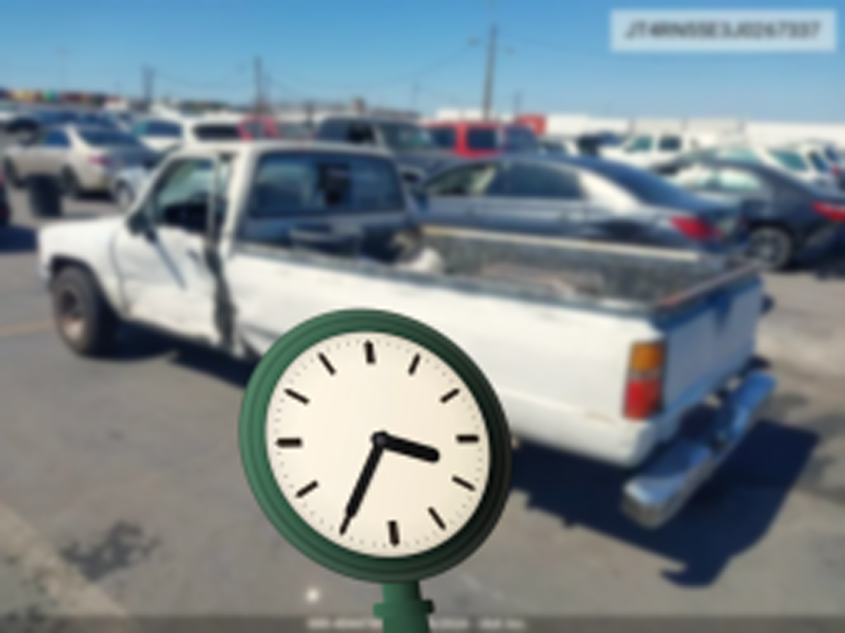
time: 3:35
